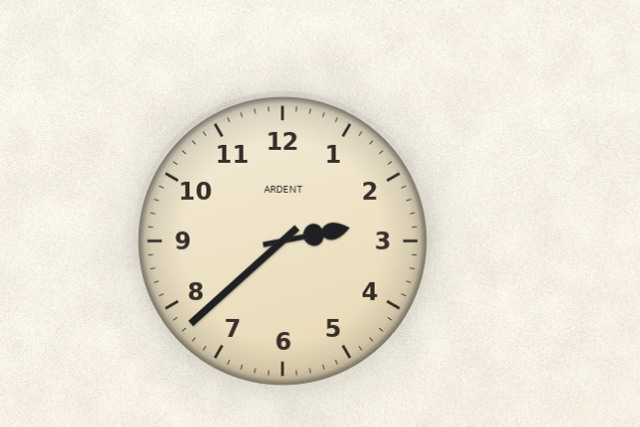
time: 2:38
